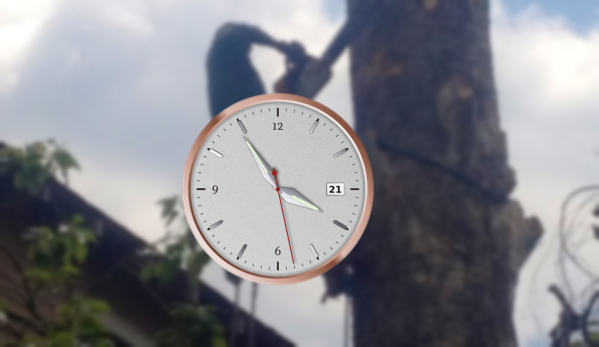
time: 3:54:28
